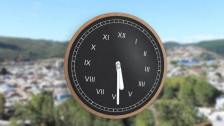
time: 5:29
